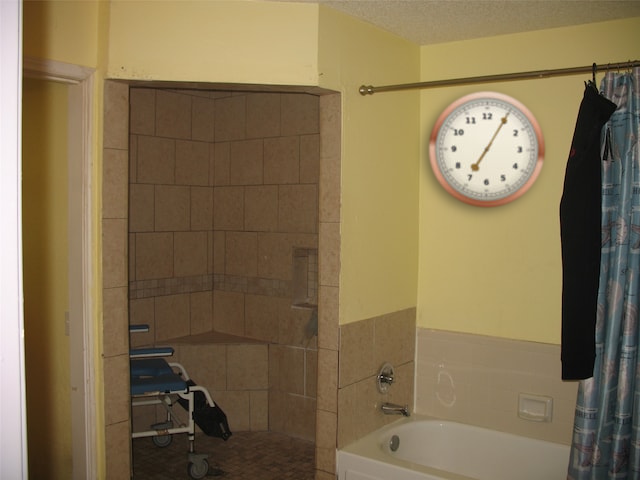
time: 7:05
